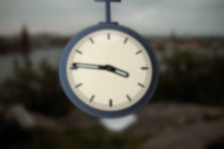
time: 3:46
